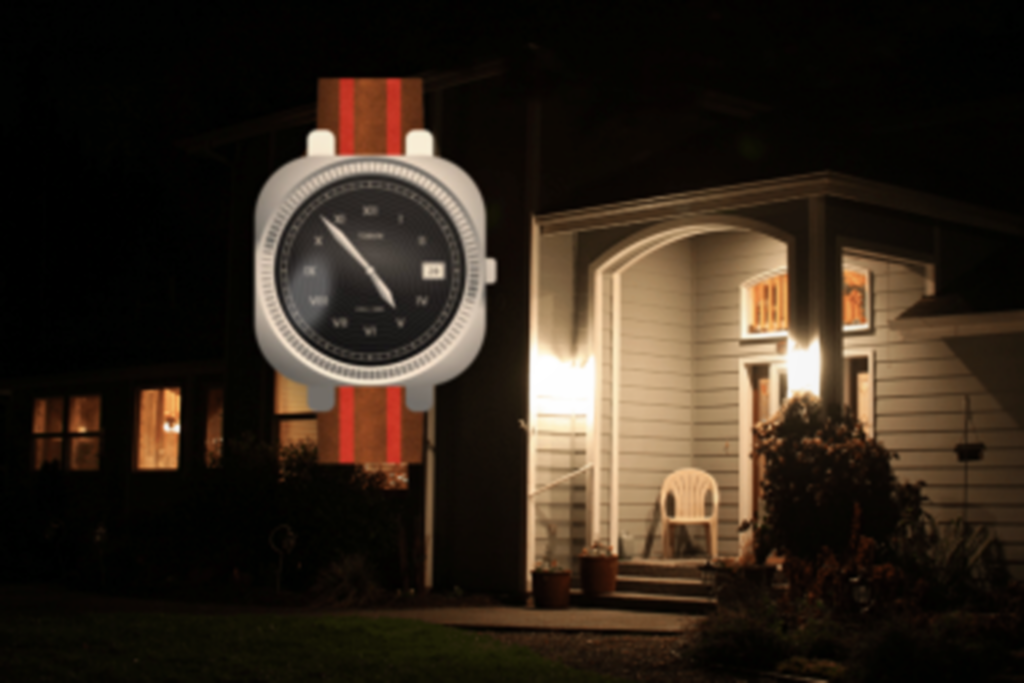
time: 4:53
